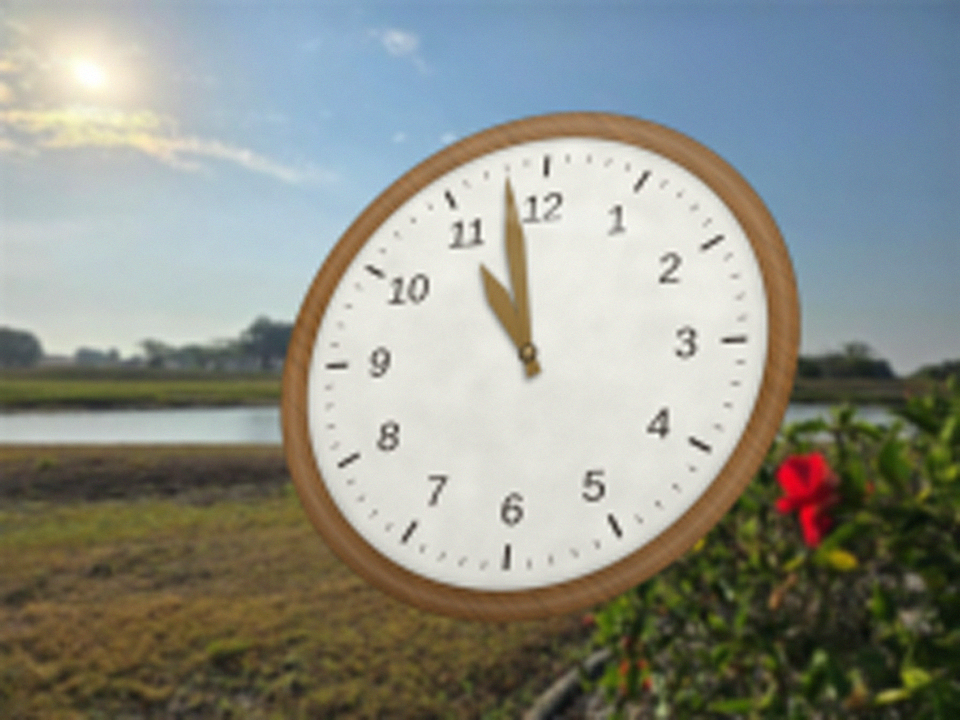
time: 10:58
